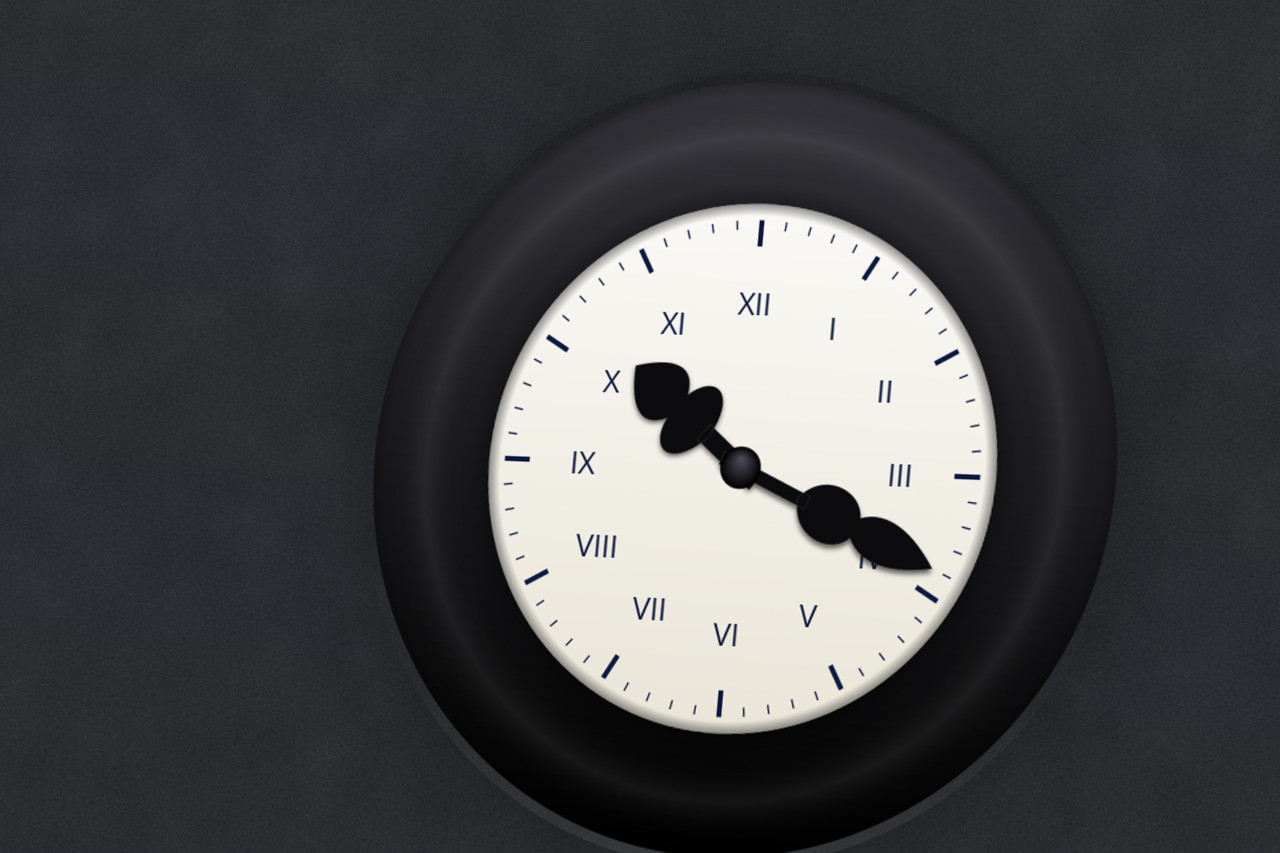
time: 10:19
